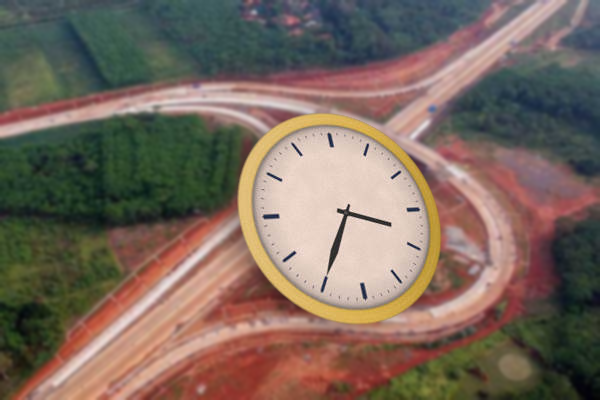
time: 3:35
